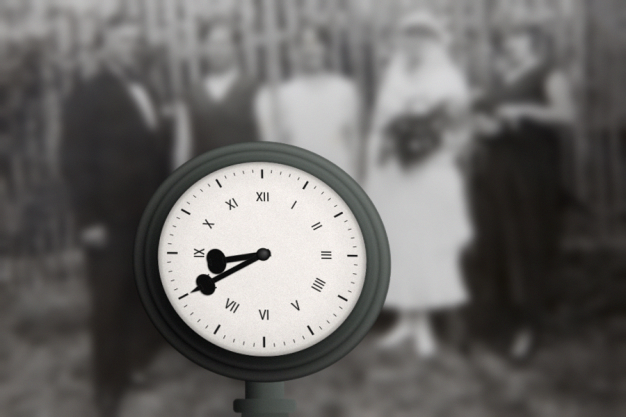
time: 8:40
